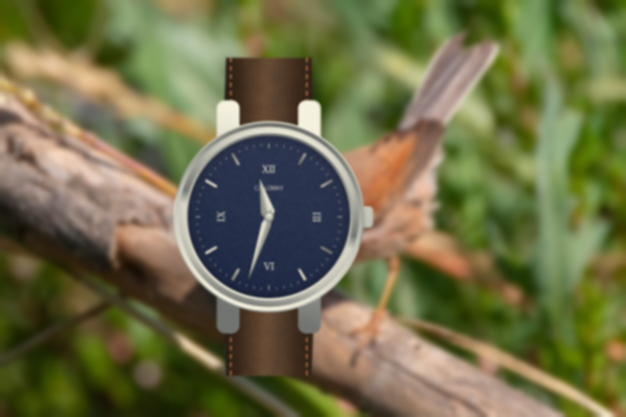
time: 11:33
